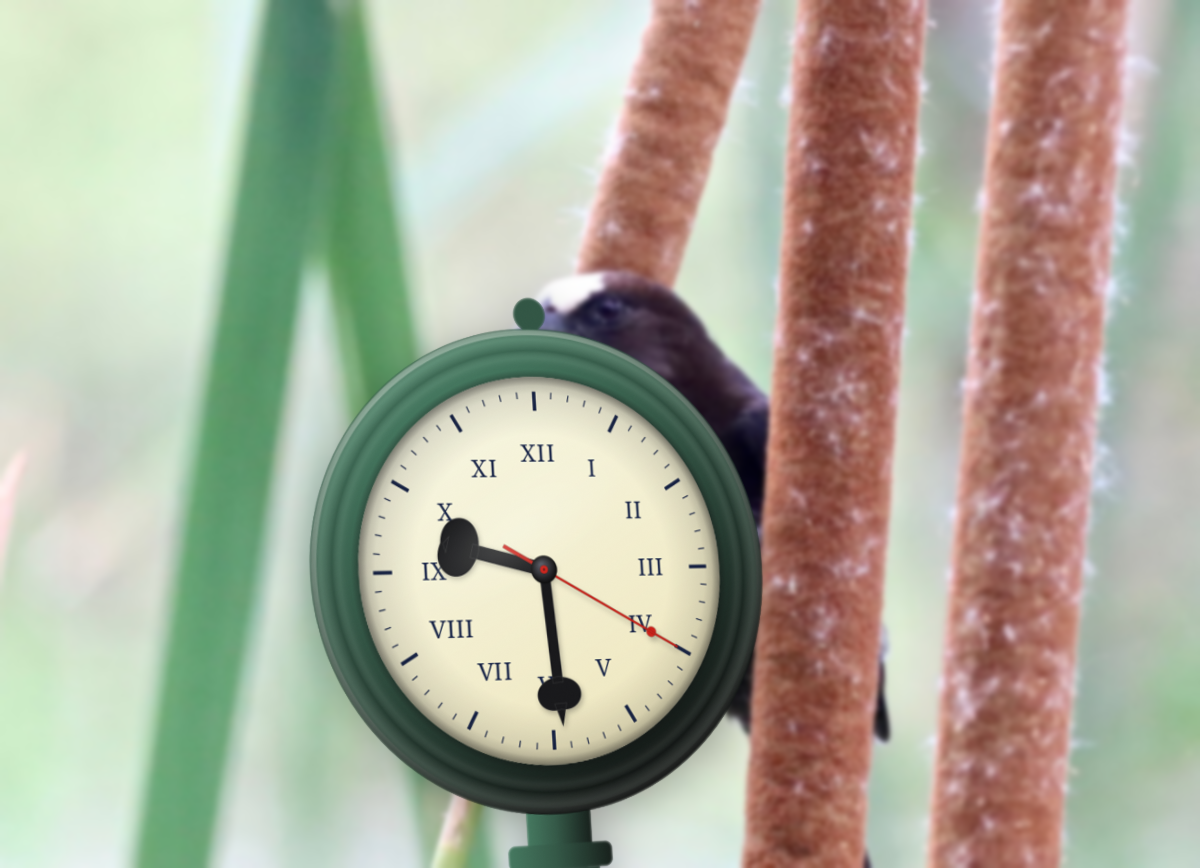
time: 9:29:20
